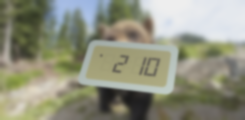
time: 2:10
